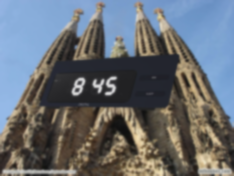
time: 8:45
